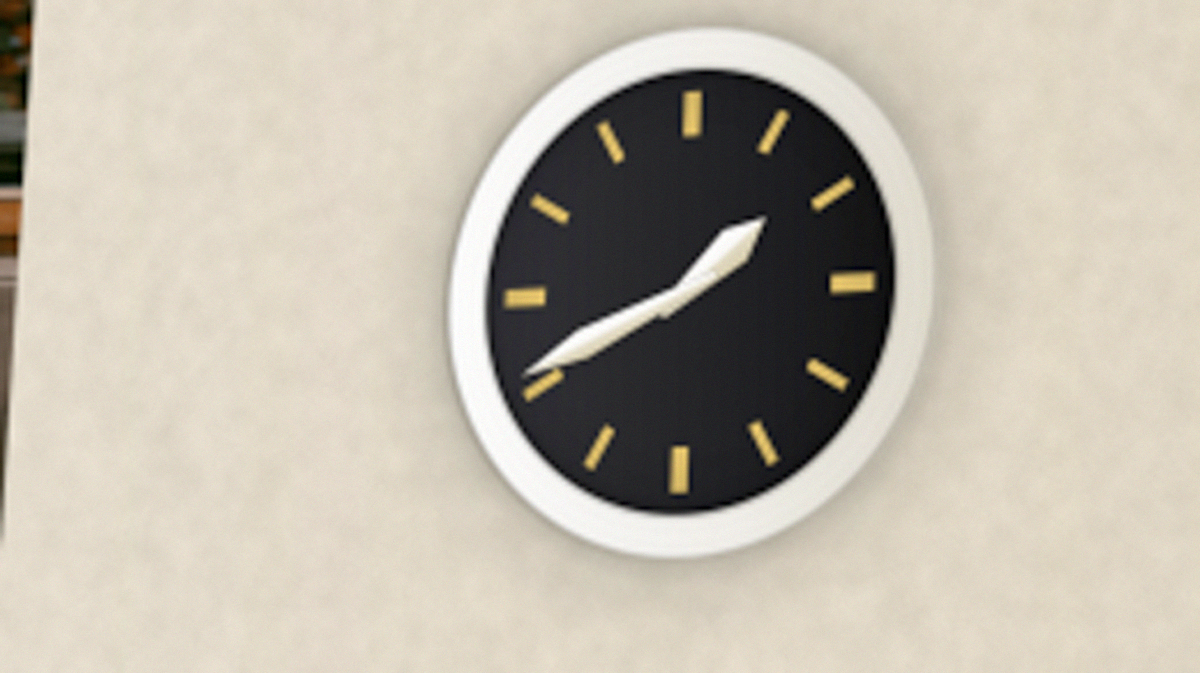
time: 1:41
